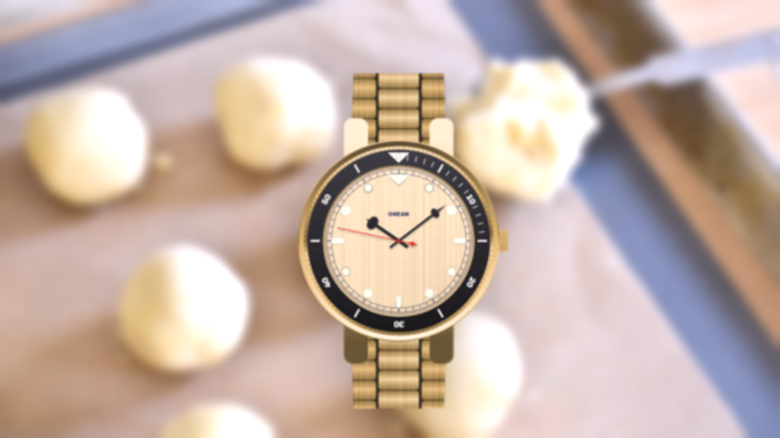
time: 10:08:47
